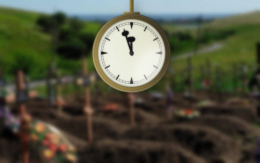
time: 11:57
